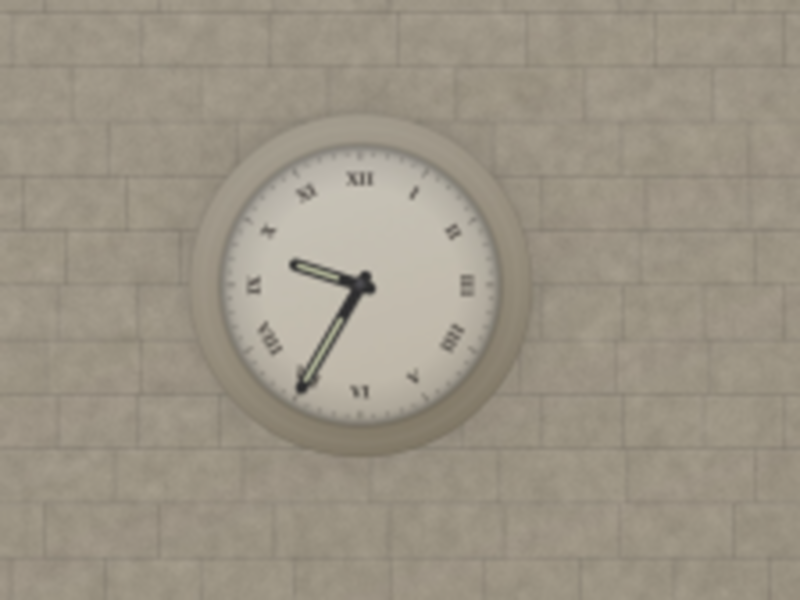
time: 9:35
